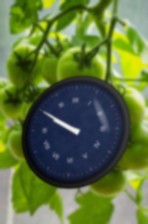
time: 9:50
